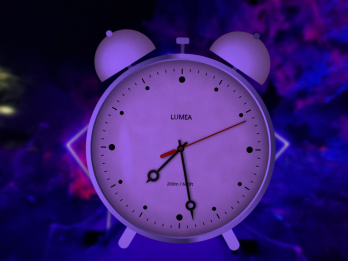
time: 7:28:11
